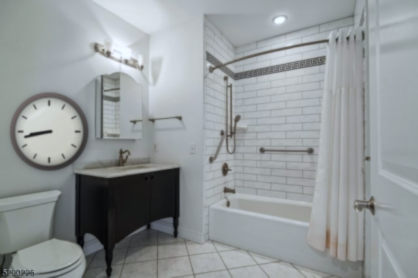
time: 8:43
